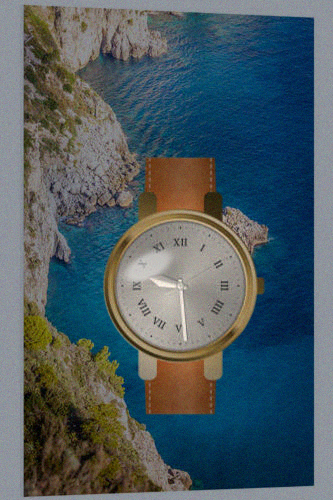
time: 9:29:10
